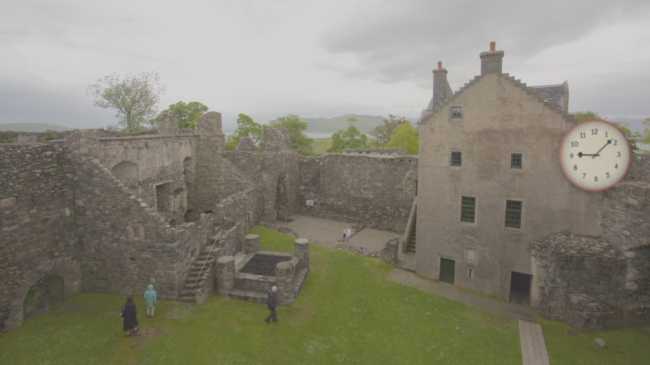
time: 9:08
